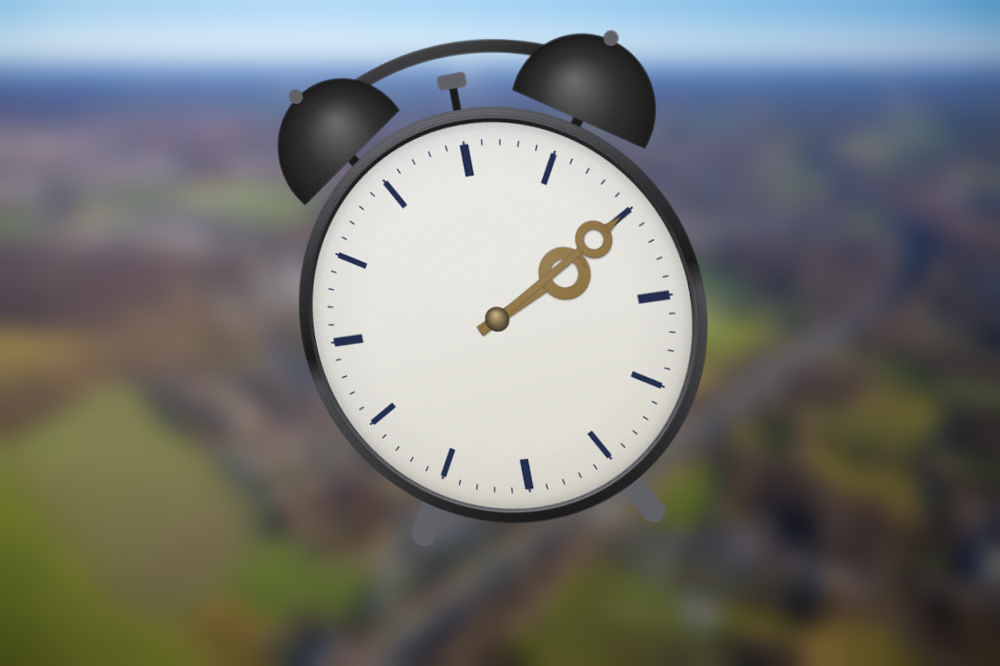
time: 2:10
